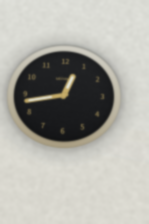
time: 12:43
